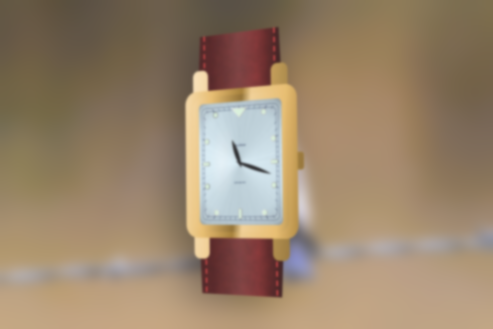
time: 11:18
